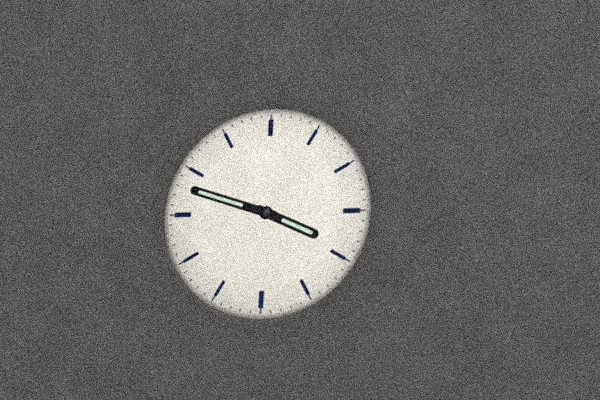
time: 3:48
